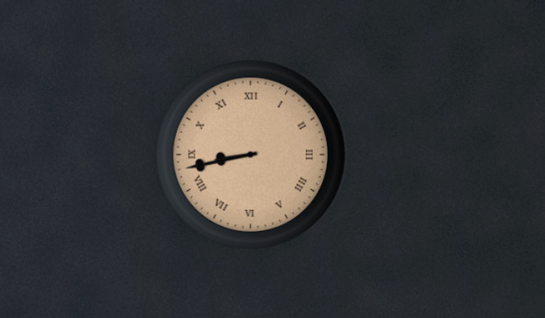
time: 8:43
